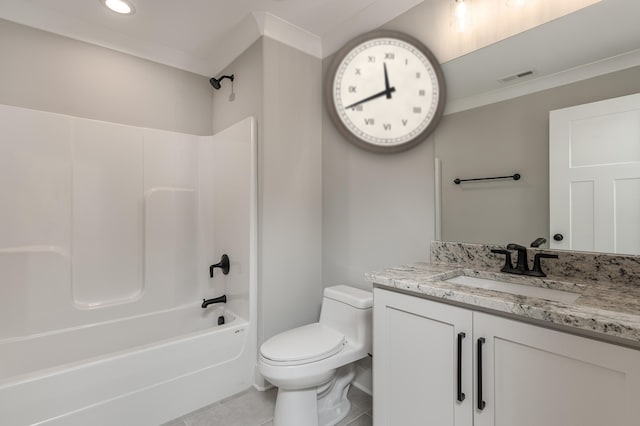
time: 11:41
